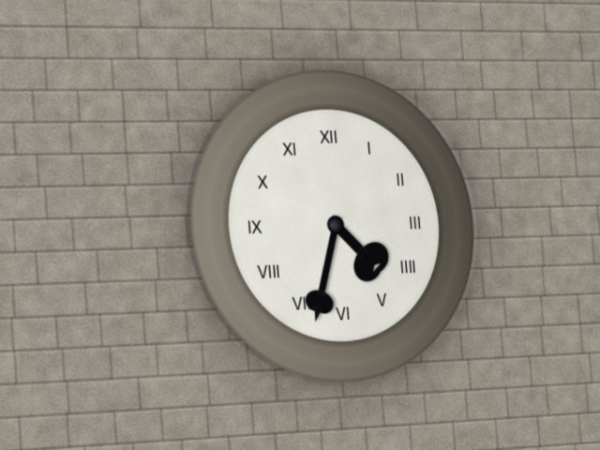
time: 4:33
